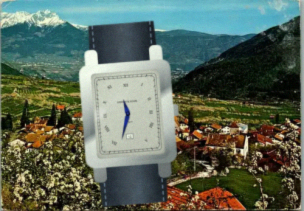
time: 11:33
